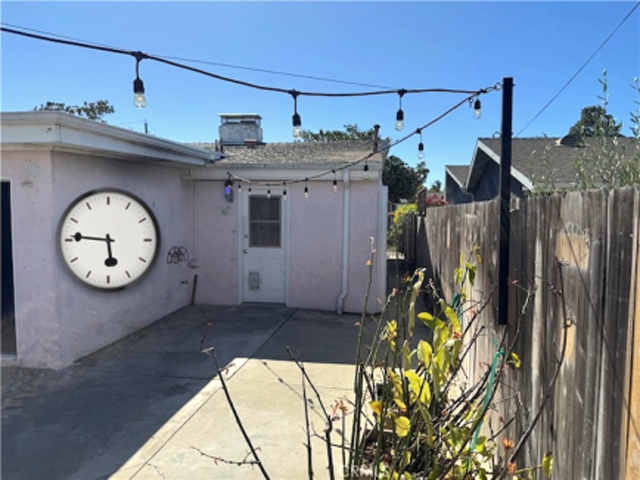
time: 5:46
